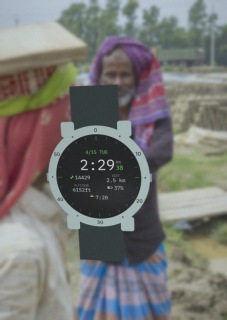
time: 2:29
